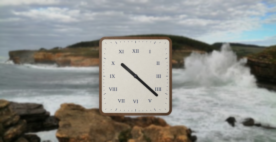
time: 10:22
